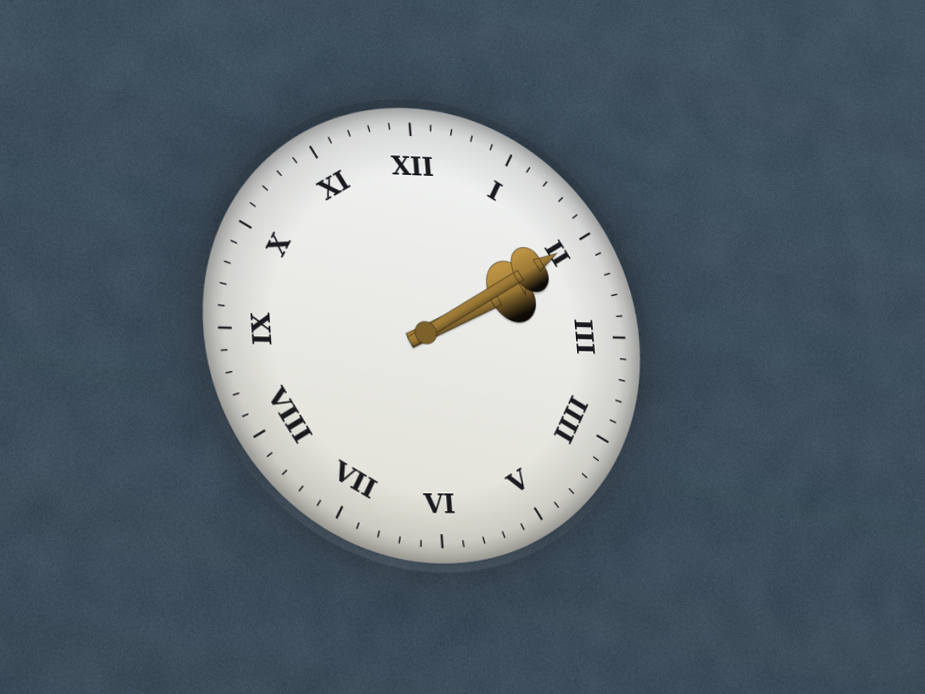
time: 2:10
